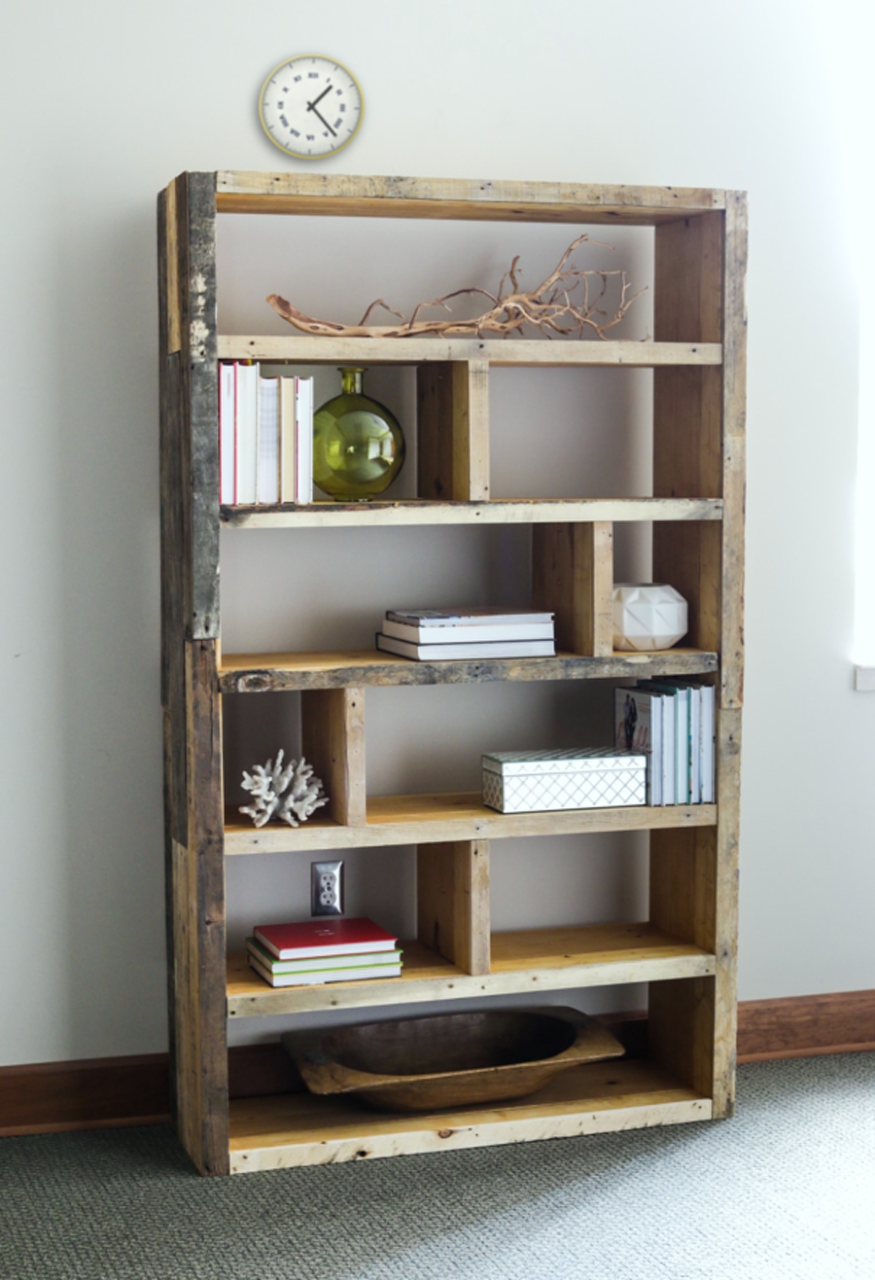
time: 1:23
